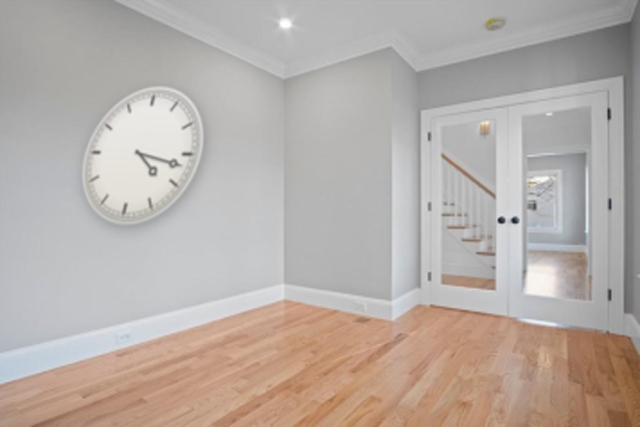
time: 4:17
